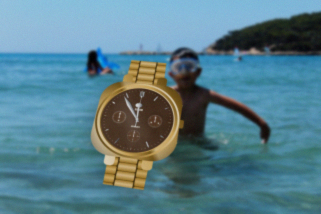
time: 11:54
